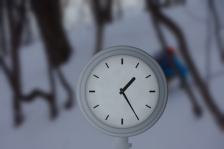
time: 1:25
